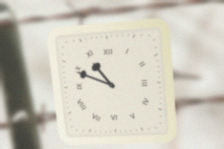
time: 10:49
